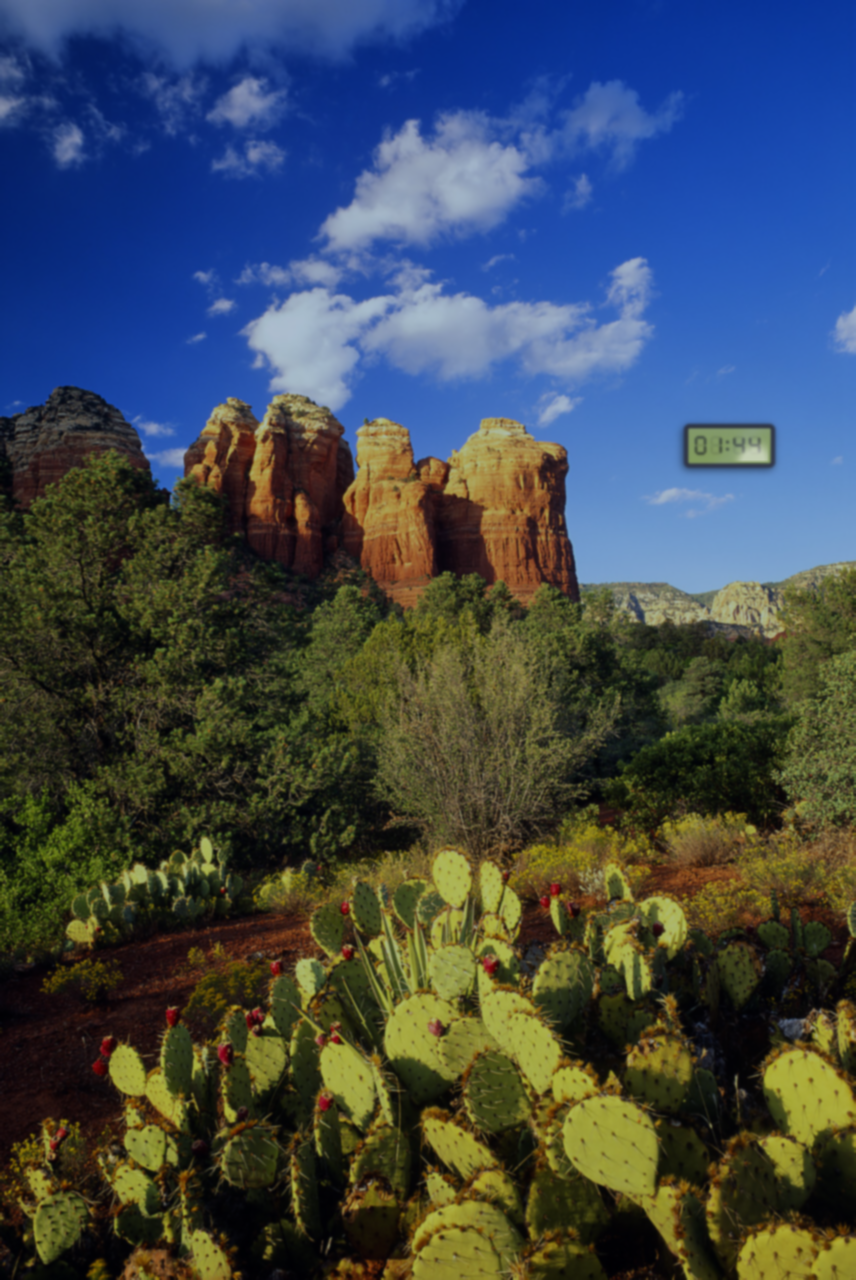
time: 1:44
